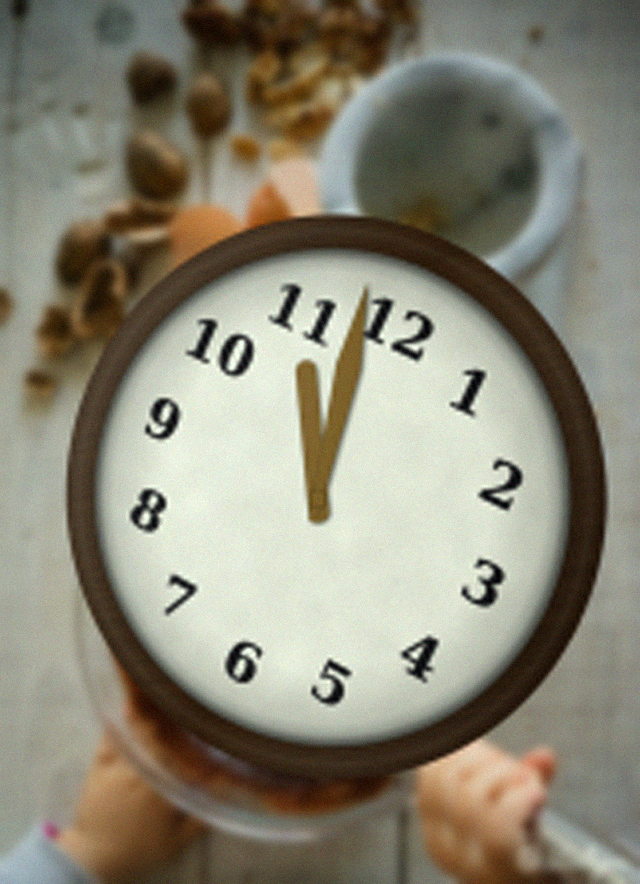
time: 10:58
